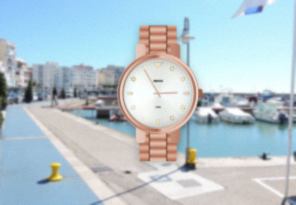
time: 2:55
